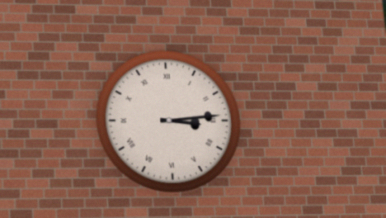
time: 3:14
